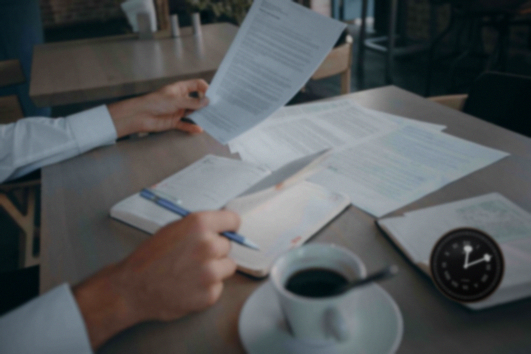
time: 12:11
